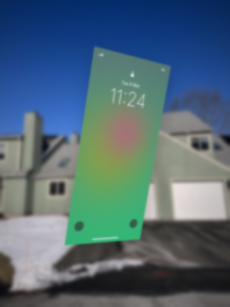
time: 11:24
